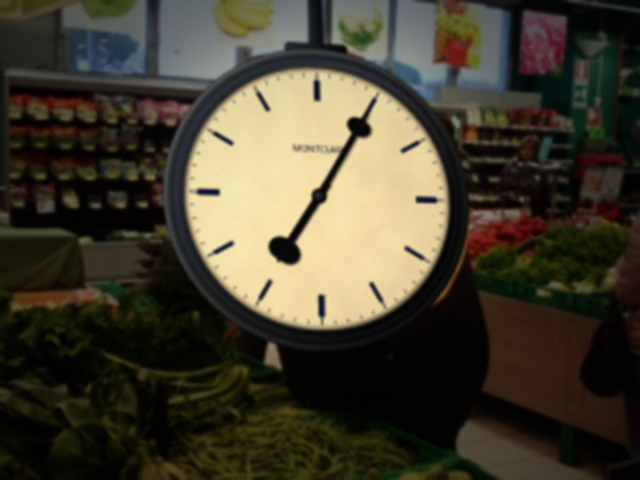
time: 7:05
